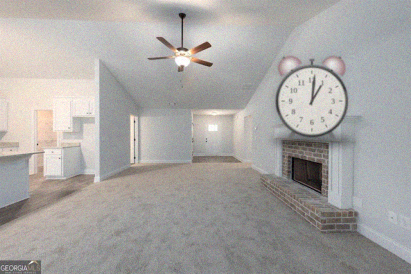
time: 1:01
